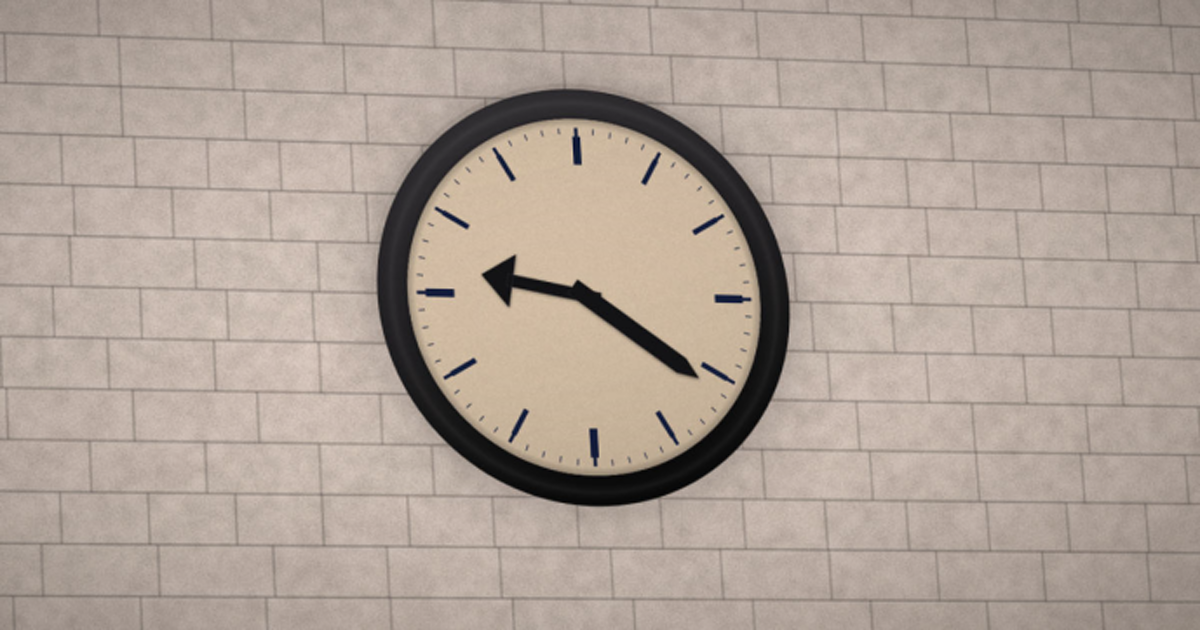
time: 9:21
